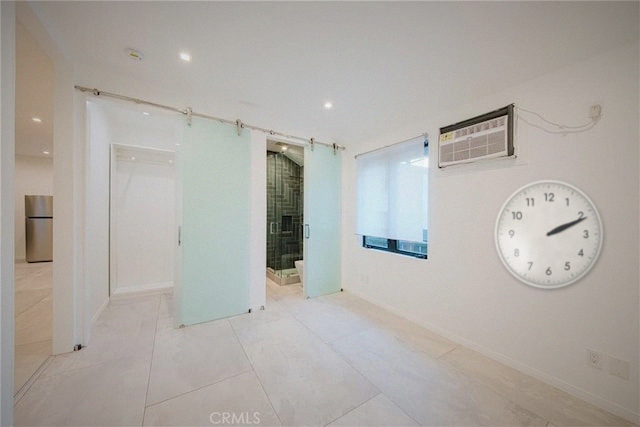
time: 2:11
